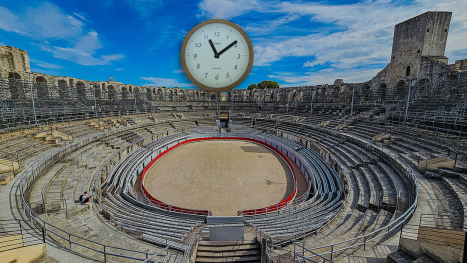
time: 11:09
